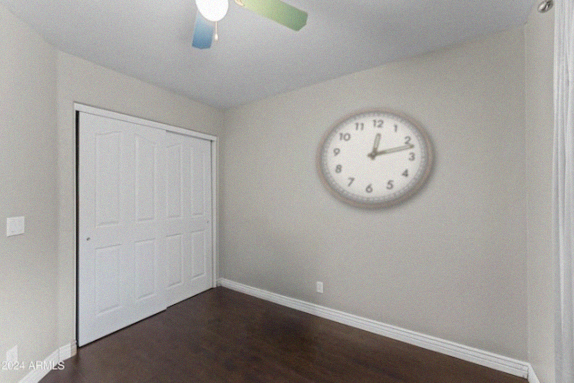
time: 12:12
